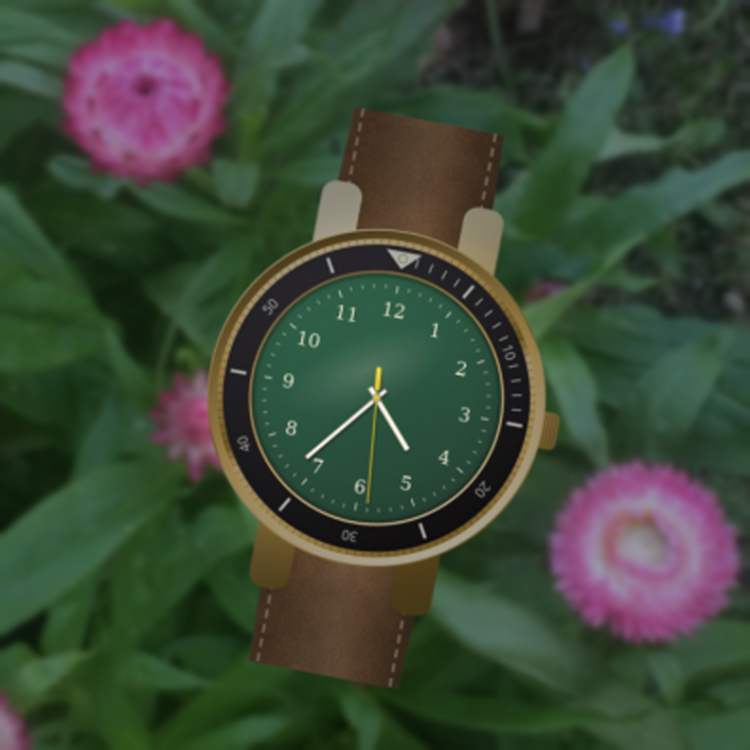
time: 4:36:29
